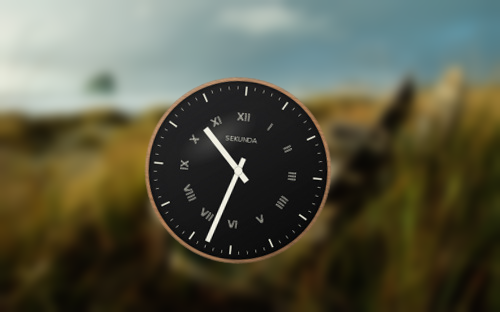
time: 10:33
